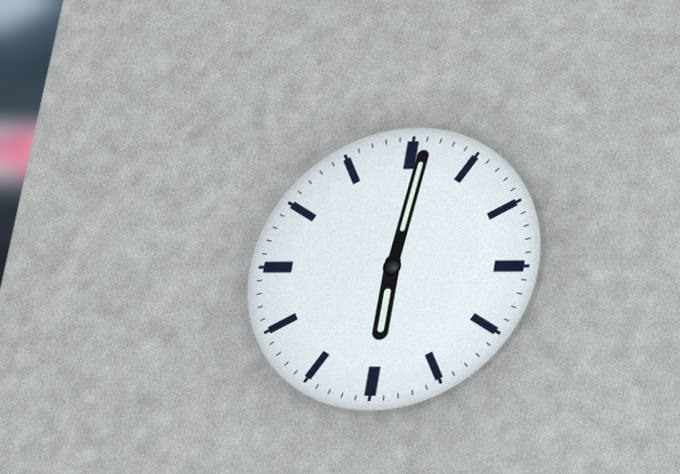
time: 6:01
